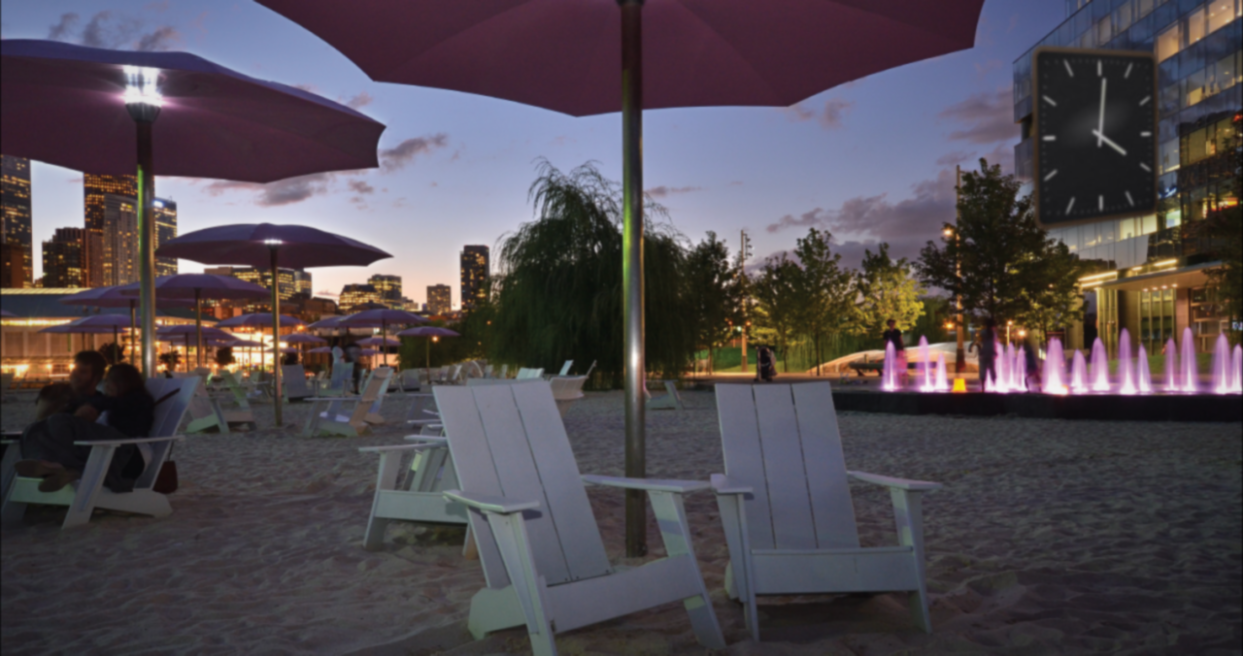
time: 4:01
